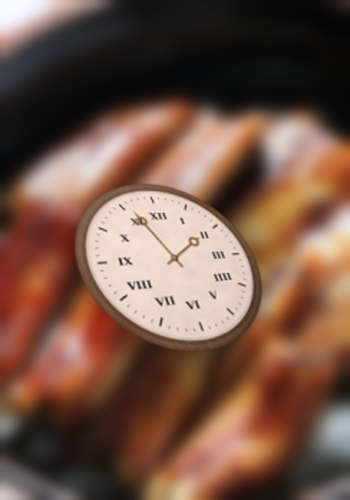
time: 1:56
